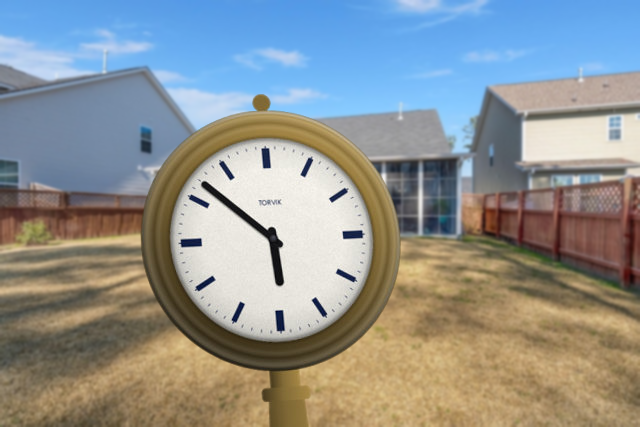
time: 5:52
